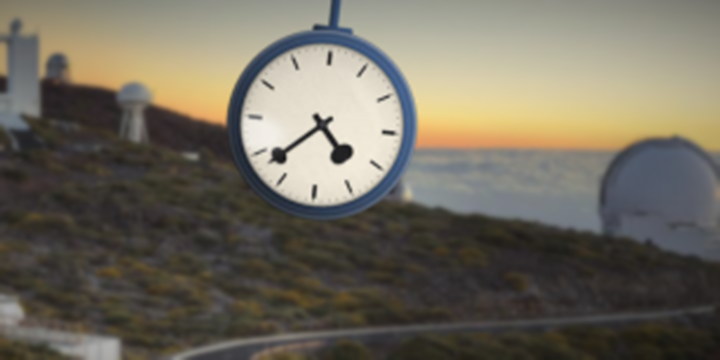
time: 4:38
